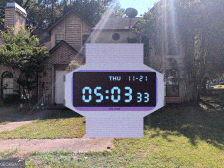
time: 5:03:33
